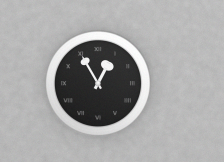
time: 12:55
